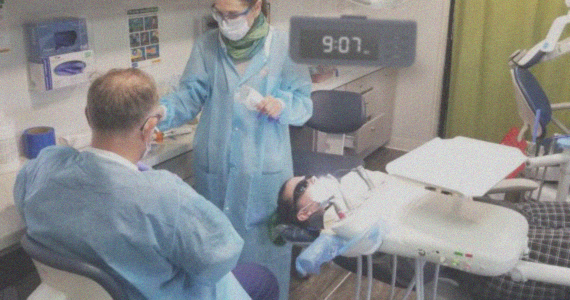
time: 9:07
